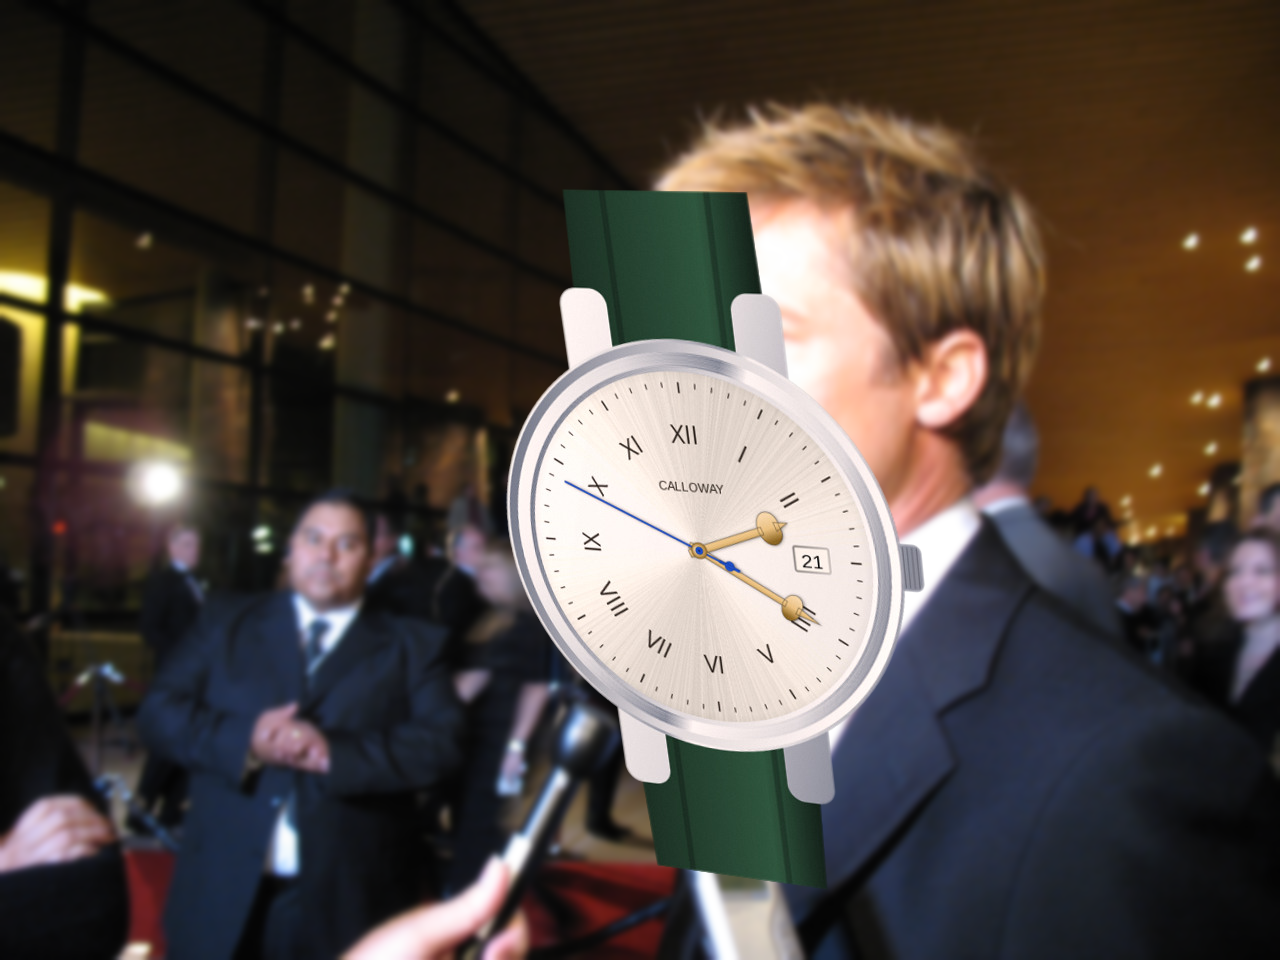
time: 2:19:49
